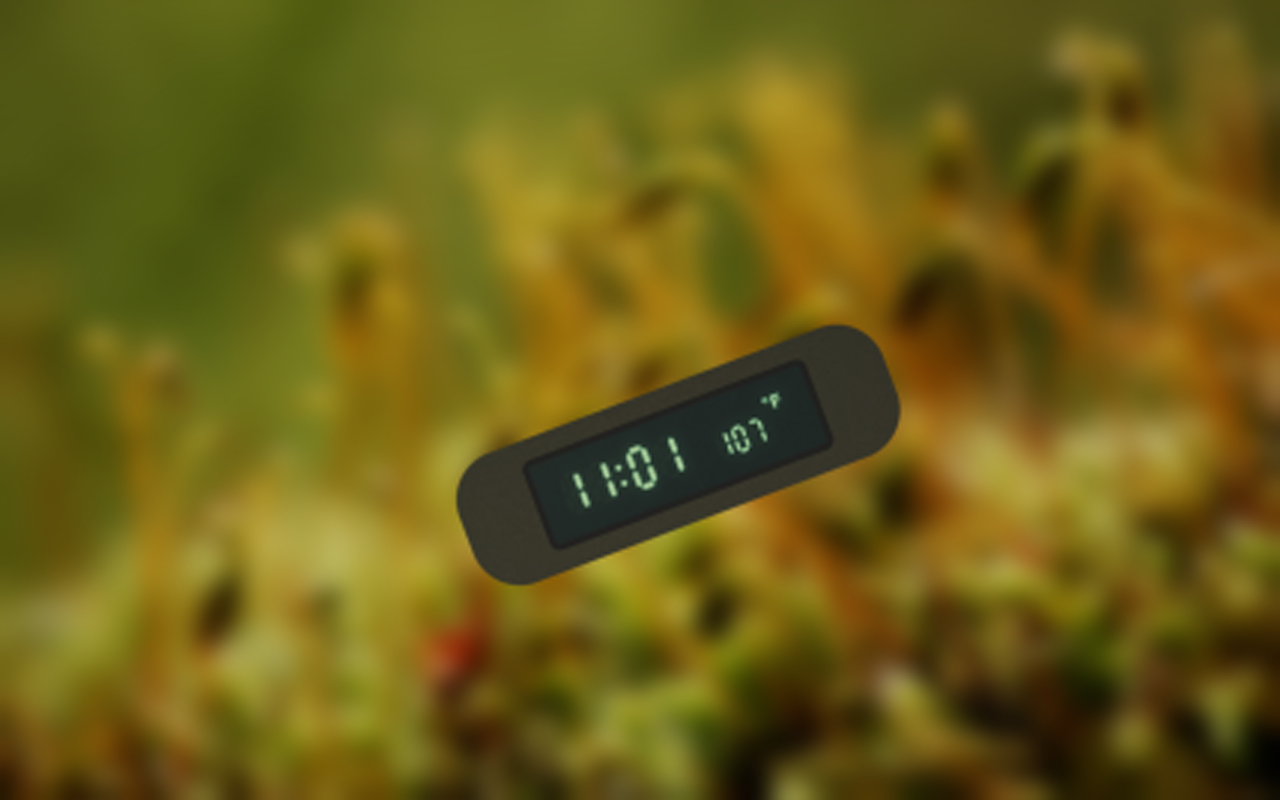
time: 11:01
